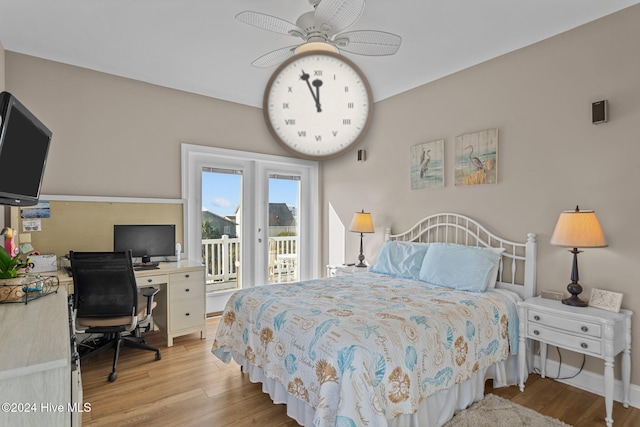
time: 11:56
